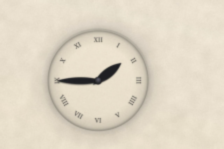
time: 1:45
